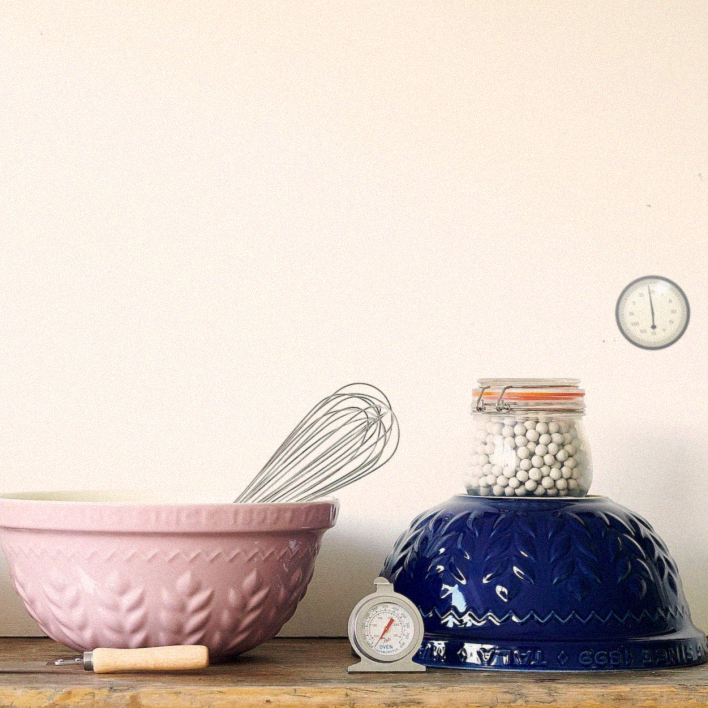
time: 5:59
